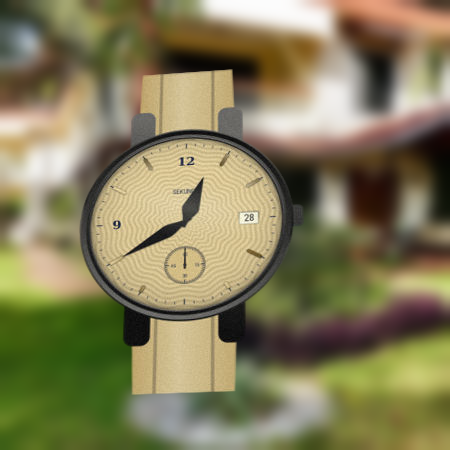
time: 12:40
